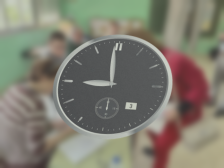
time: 8:59
